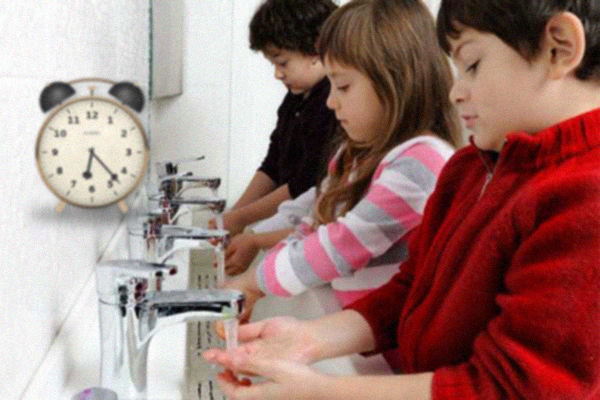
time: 6:23
